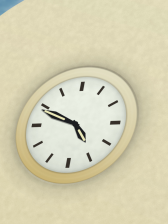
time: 4:49
